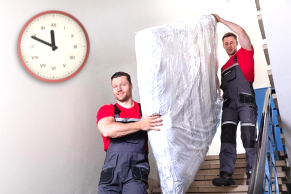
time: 11:49
